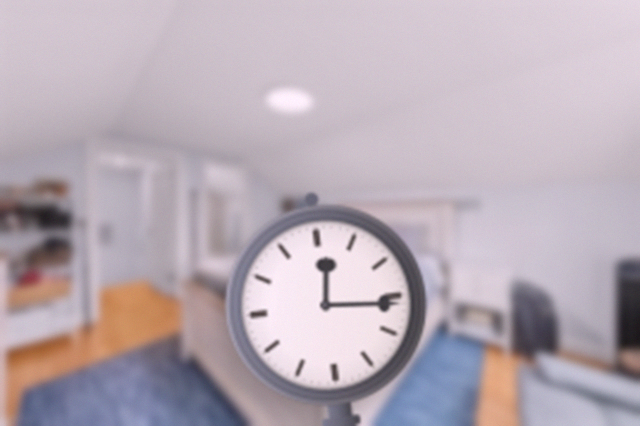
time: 12:16
